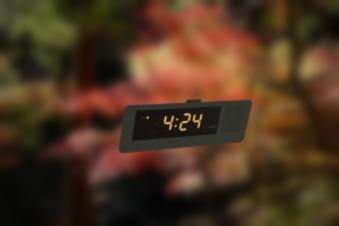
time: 4:24
